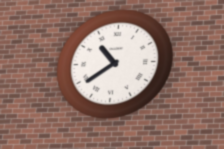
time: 10:39
